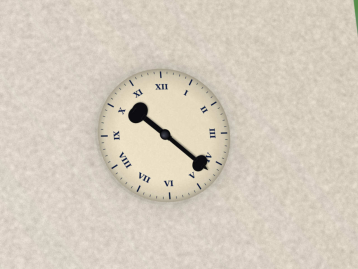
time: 10:22
